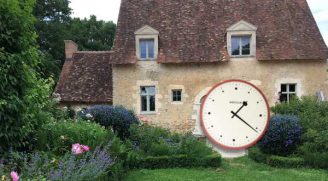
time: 1:21
